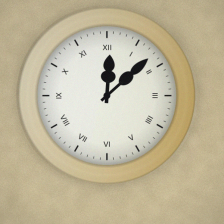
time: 12:08
